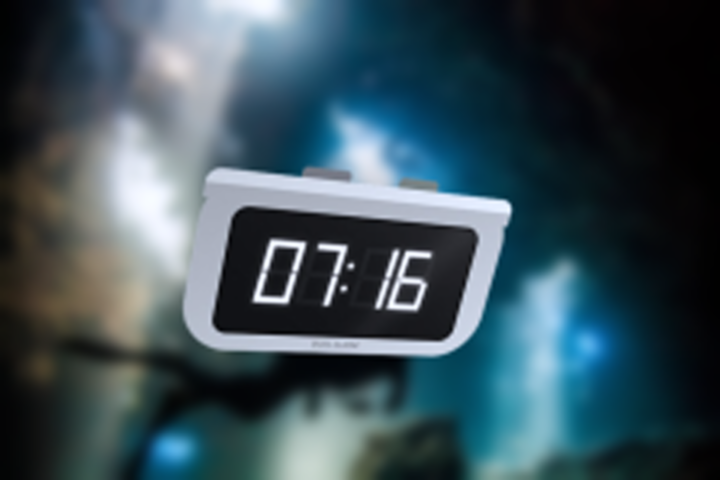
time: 7:16
